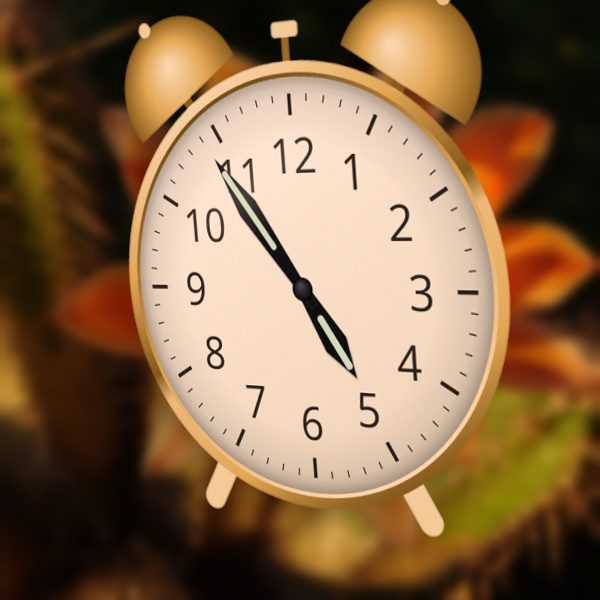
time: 4:54
